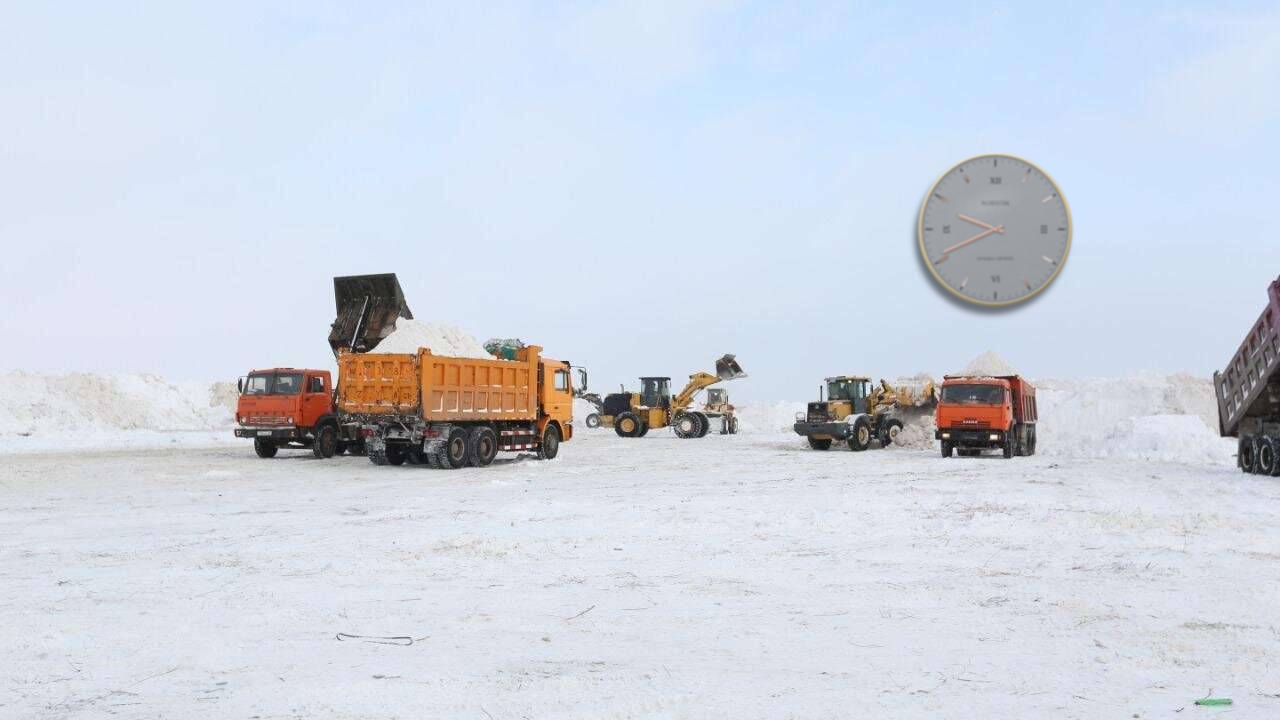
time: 9:41
